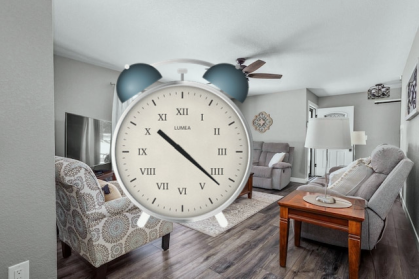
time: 10:22
